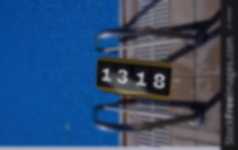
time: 13:18
